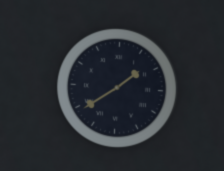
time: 1:39
